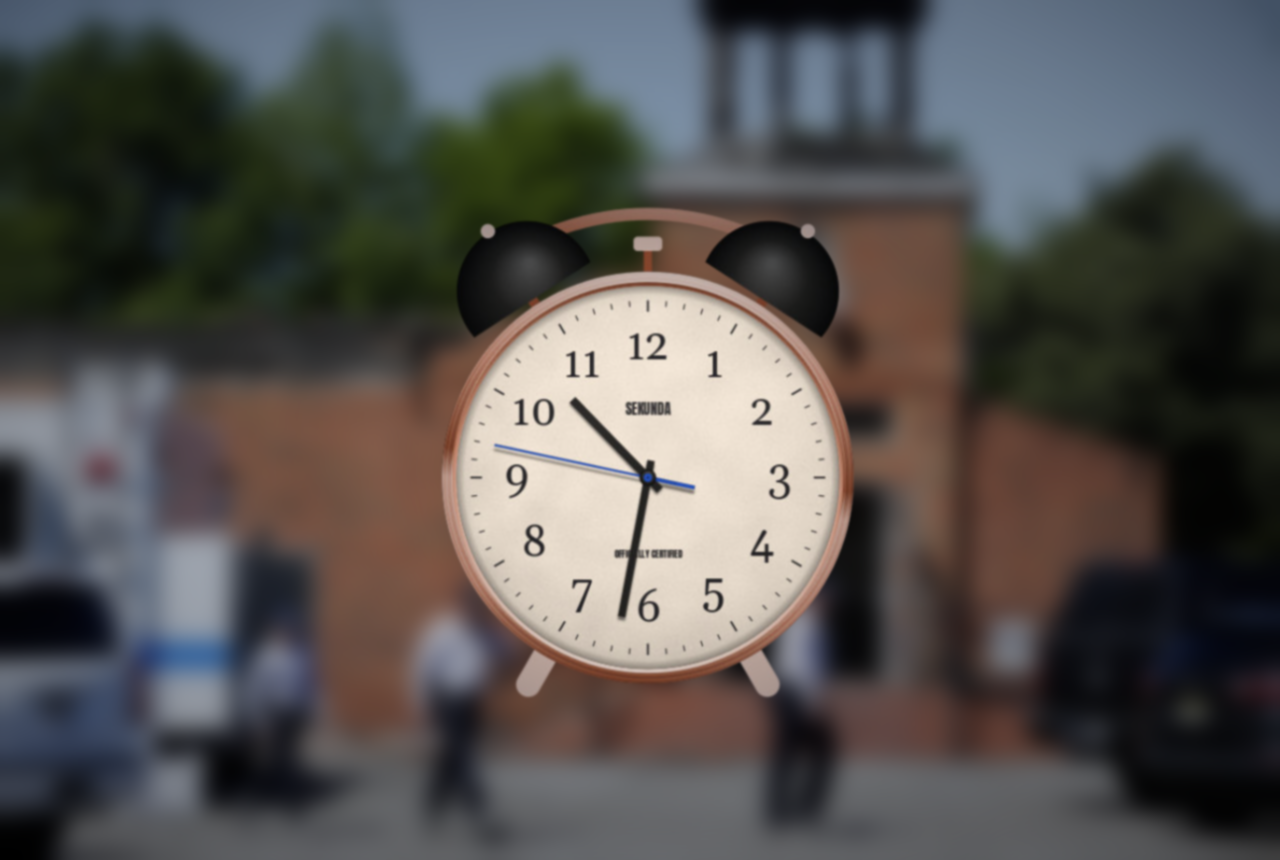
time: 10:31:47
